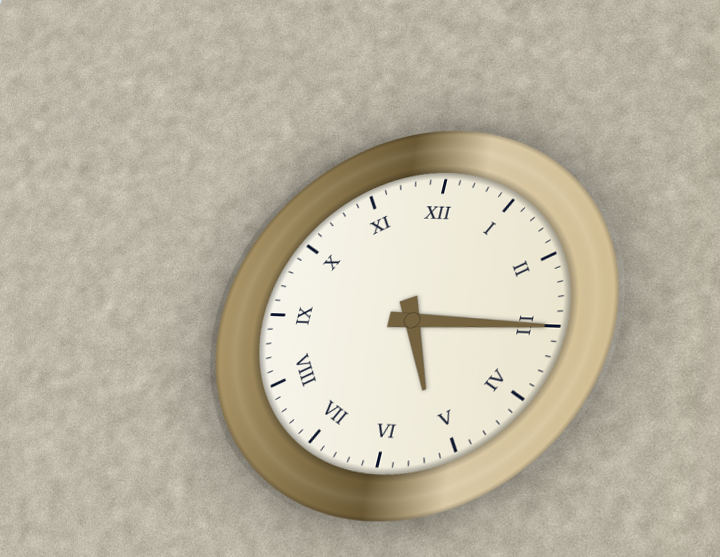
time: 5:15
